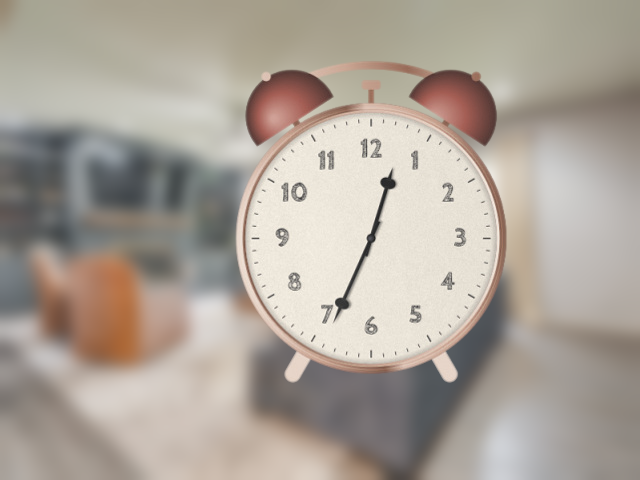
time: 12:34
